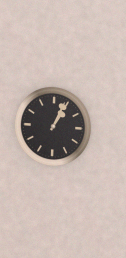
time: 1:04
